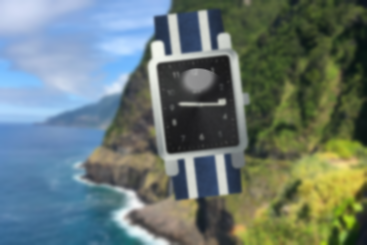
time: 9:16
